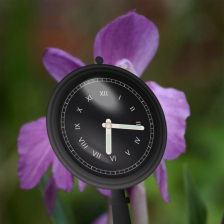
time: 6:16
